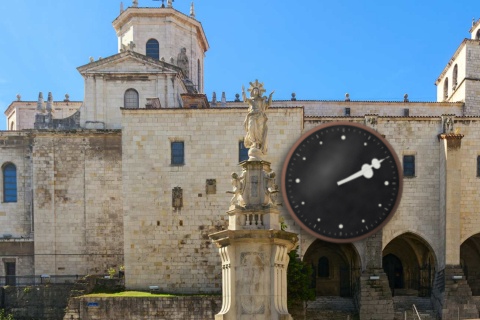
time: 2:10
